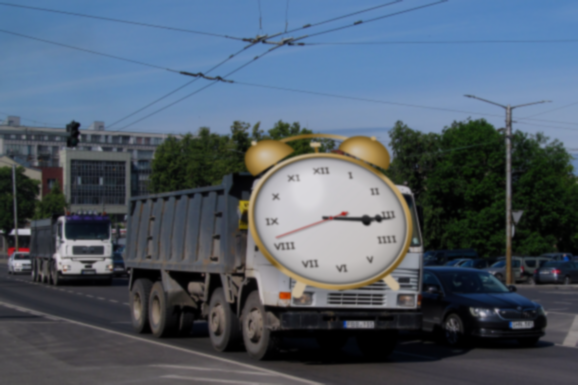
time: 3:15:42
